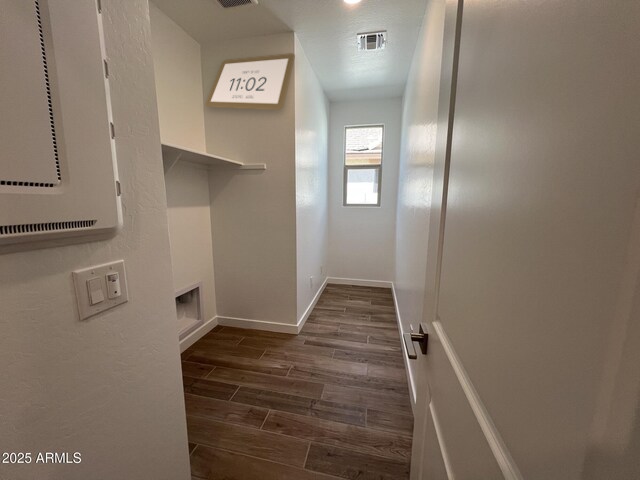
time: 11:02
